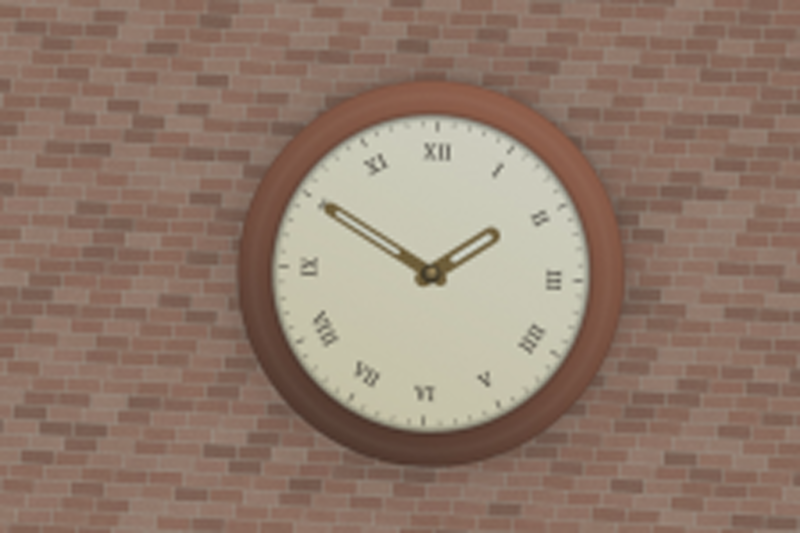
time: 1:50
